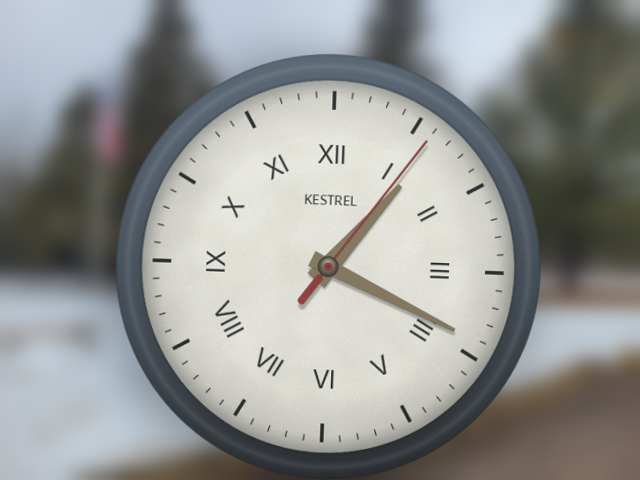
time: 1:19:06
